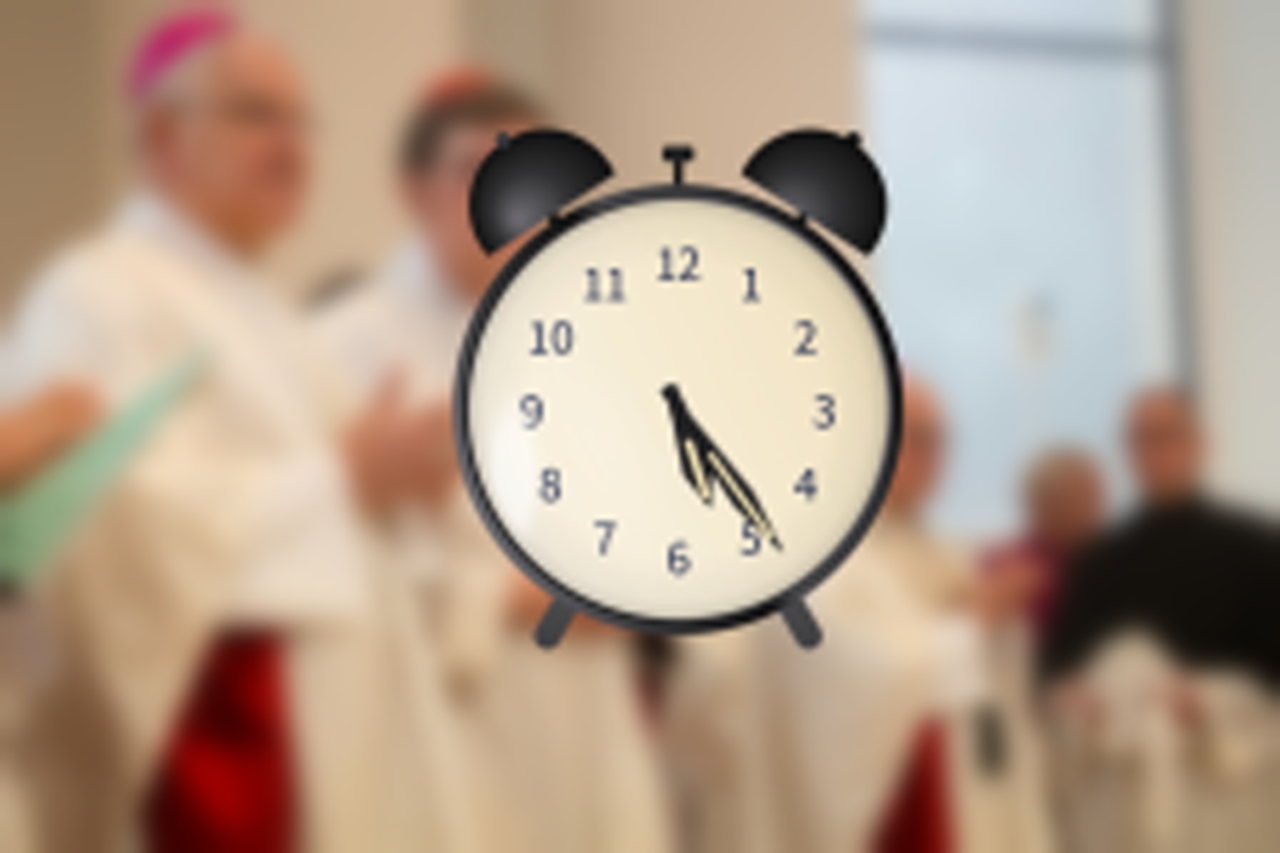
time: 5:24
